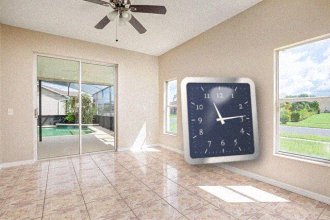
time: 11:14
